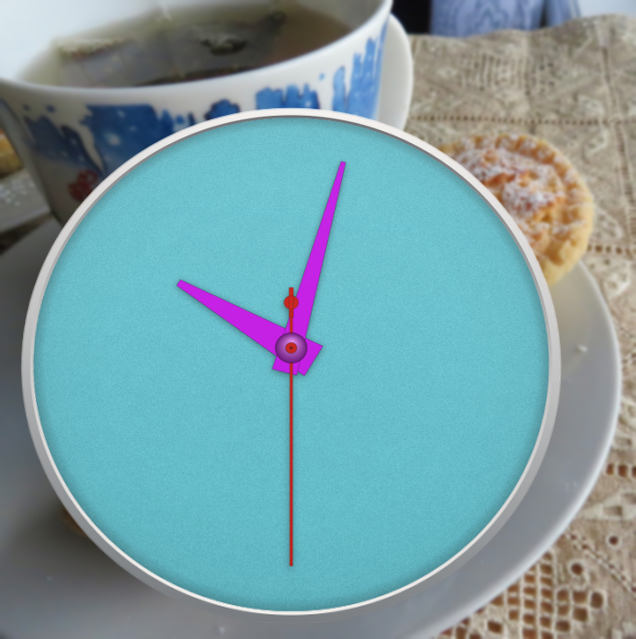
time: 10:02:30
